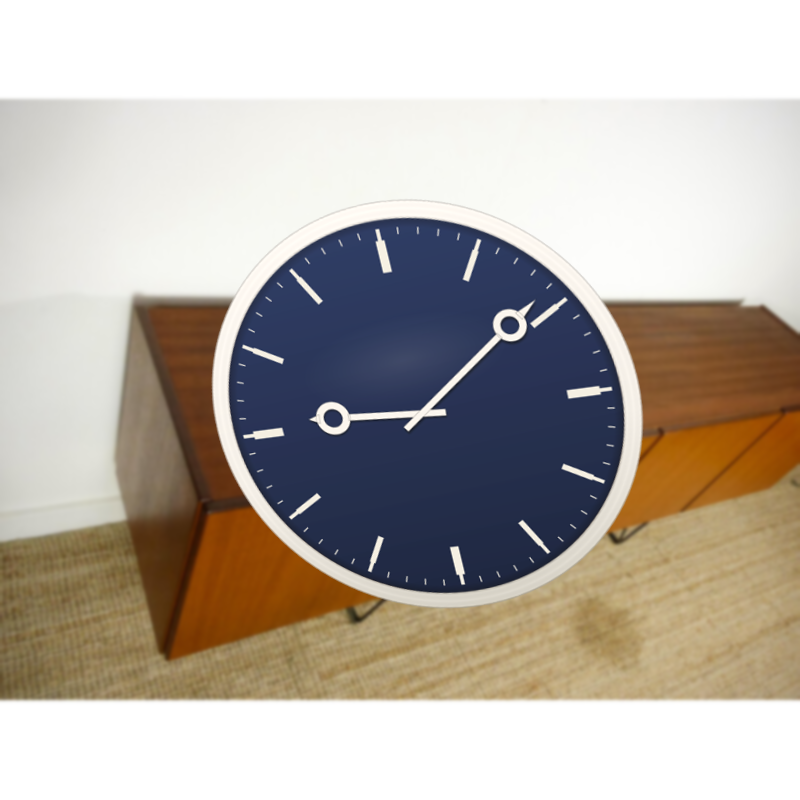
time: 9:09
